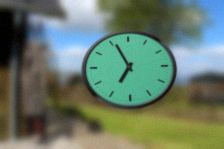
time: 6:56
